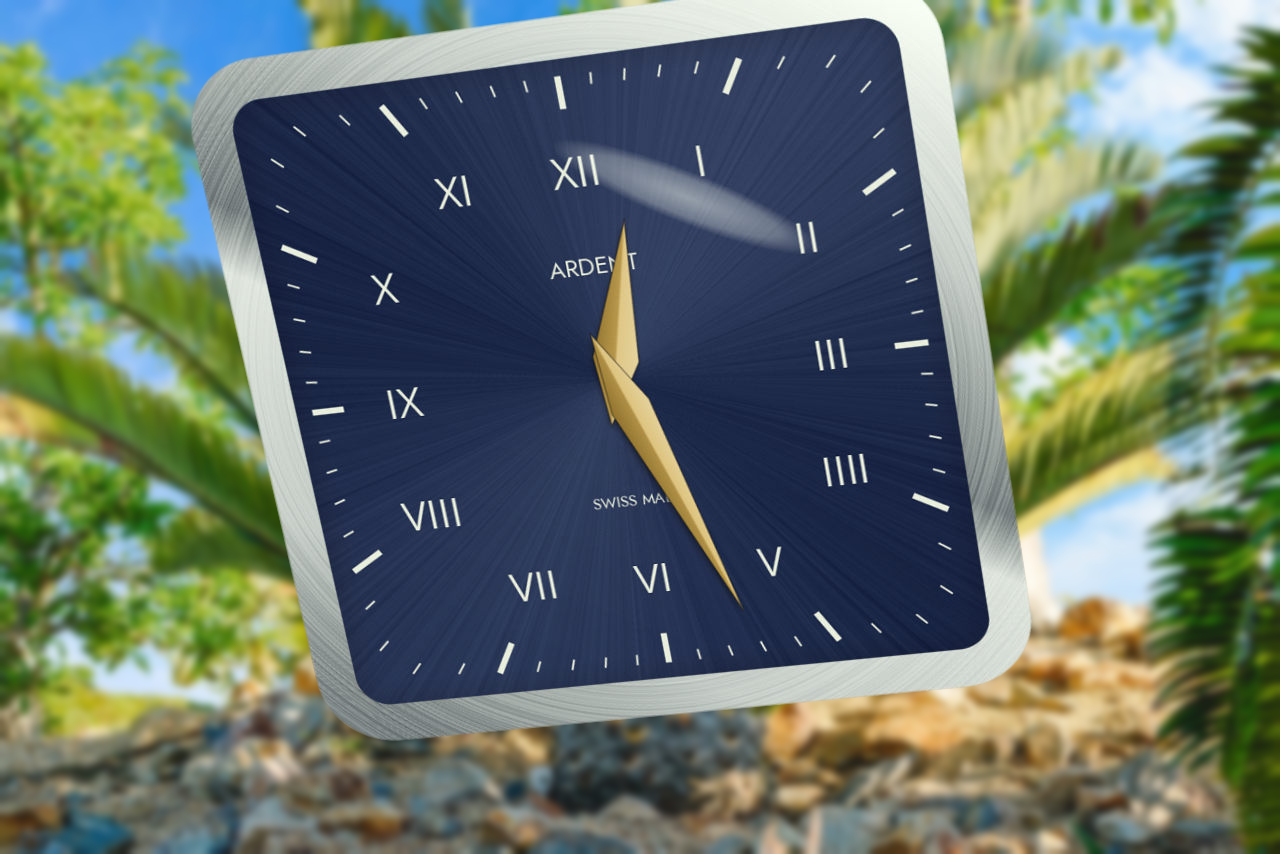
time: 12:27
